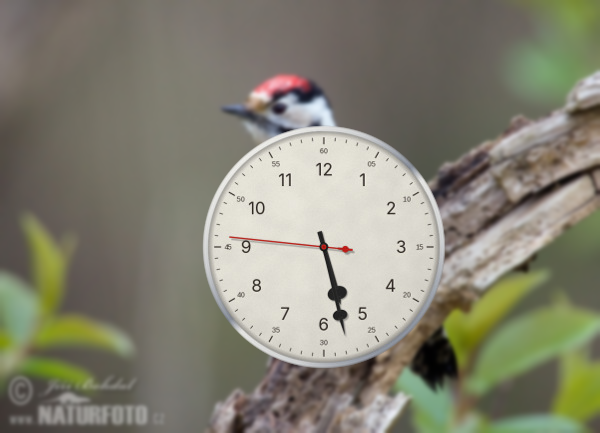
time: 5:27:46
